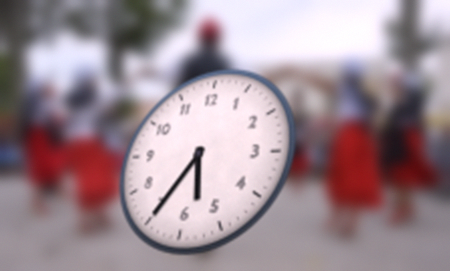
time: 5:35
